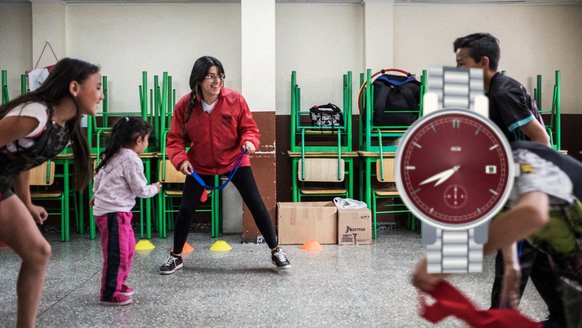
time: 7:41
